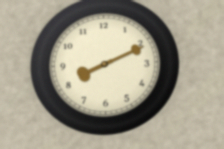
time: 8:11
